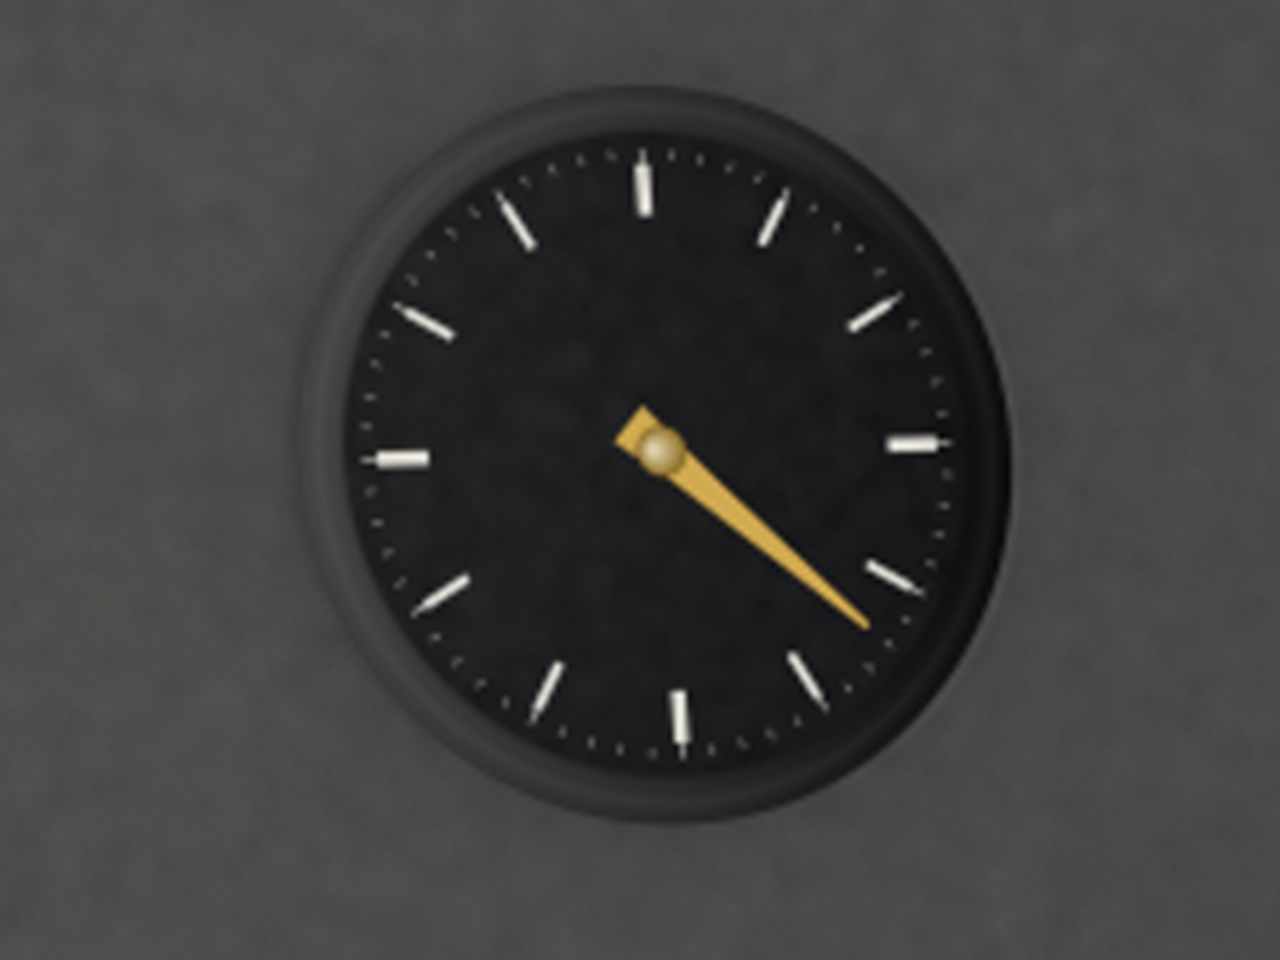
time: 4:22
